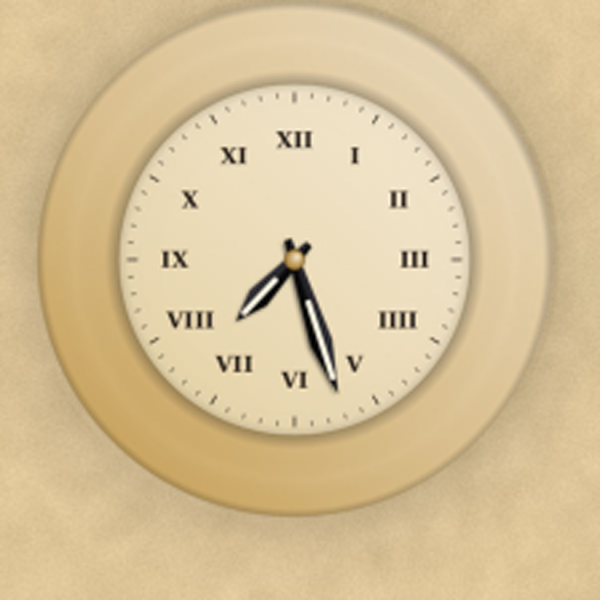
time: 7:27
